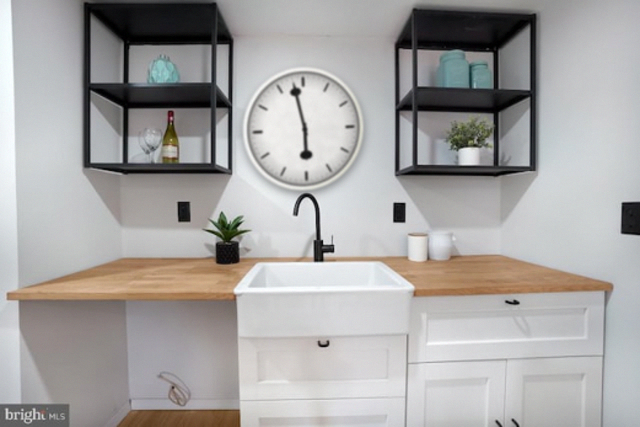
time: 5:58
